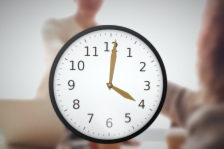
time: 4:01
